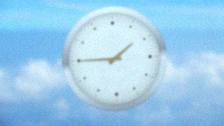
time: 1:45
